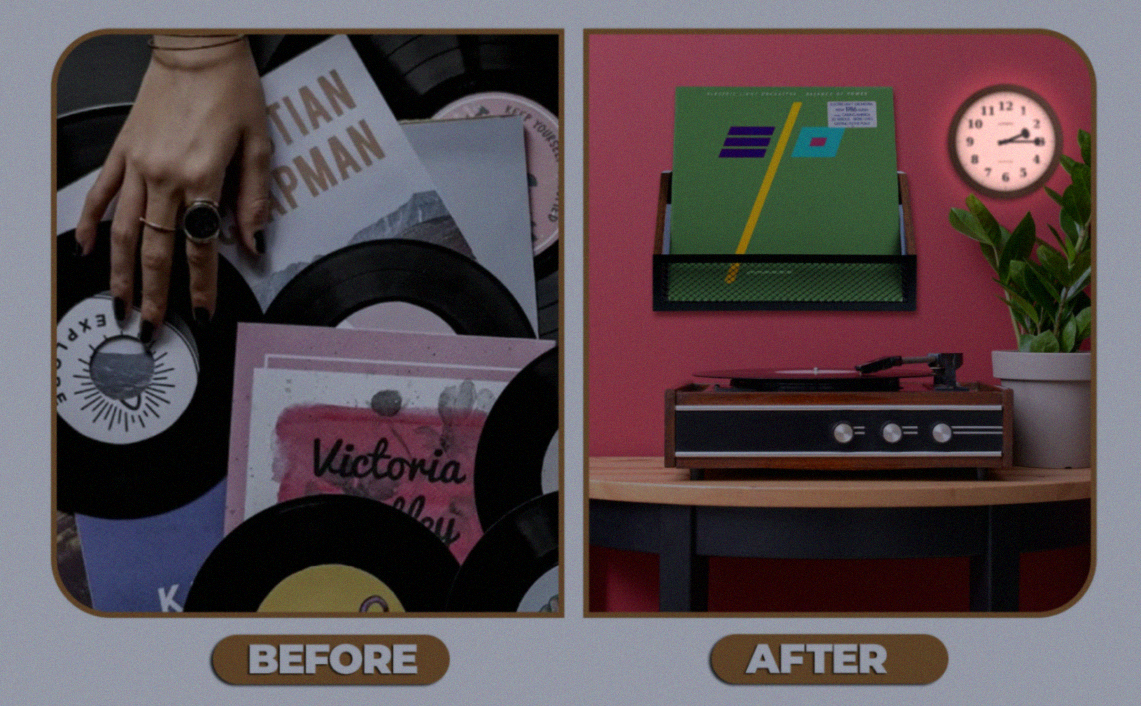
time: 2:15
